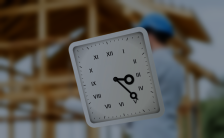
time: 3:24
